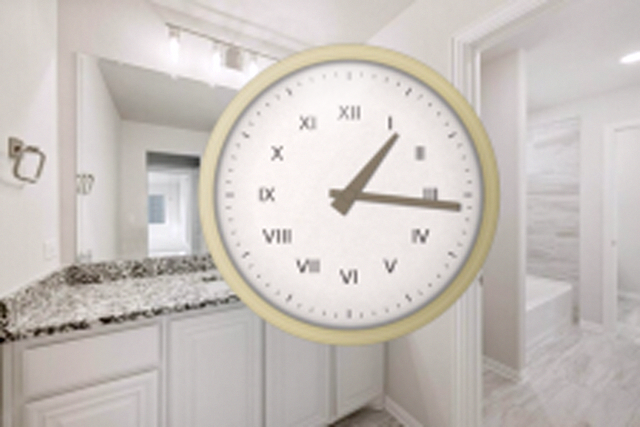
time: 1:16
